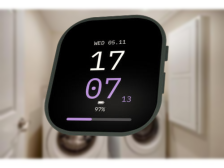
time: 17:07:13
